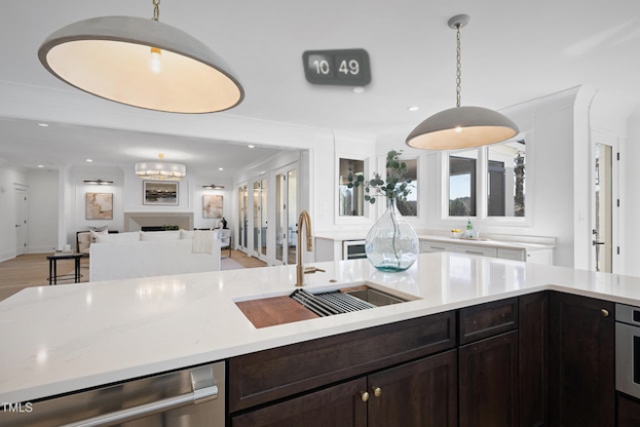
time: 10:49
